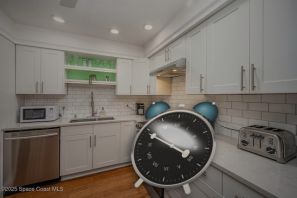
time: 3:49
